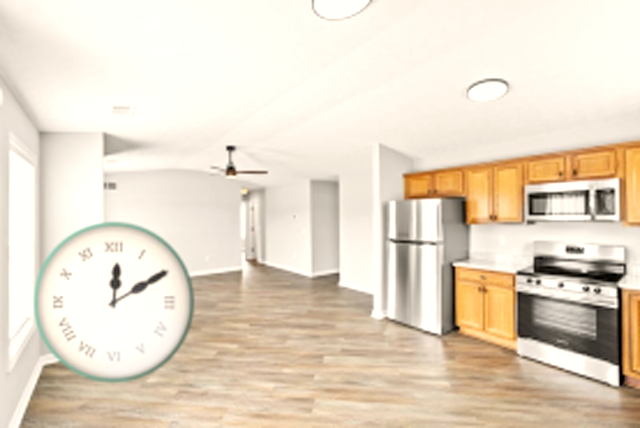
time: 12:10
